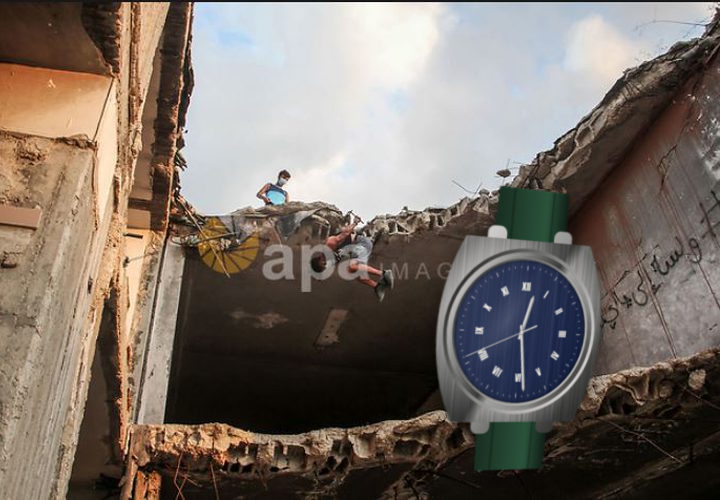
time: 12:28:41
